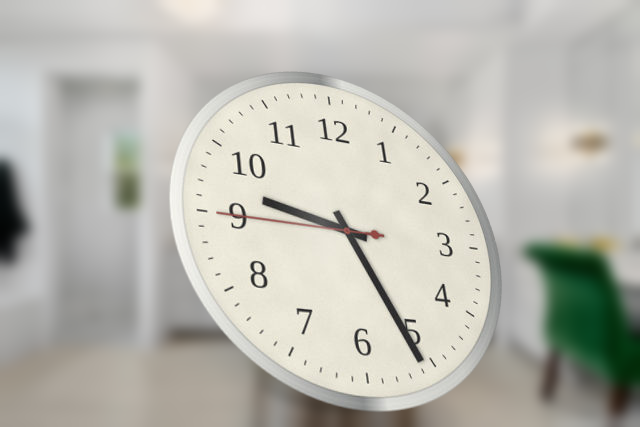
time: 9:25:45
